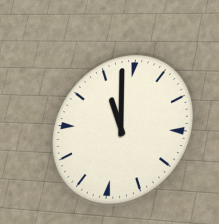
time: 10:58
